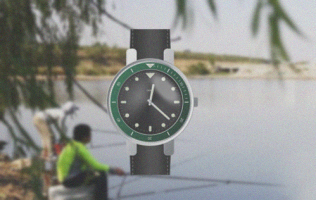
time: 12:22
